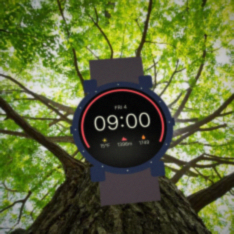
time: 9:00
